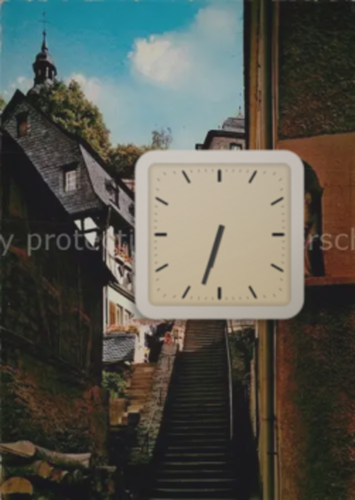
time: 6:33
